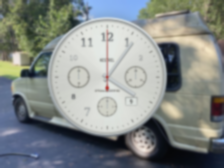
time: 4:06
